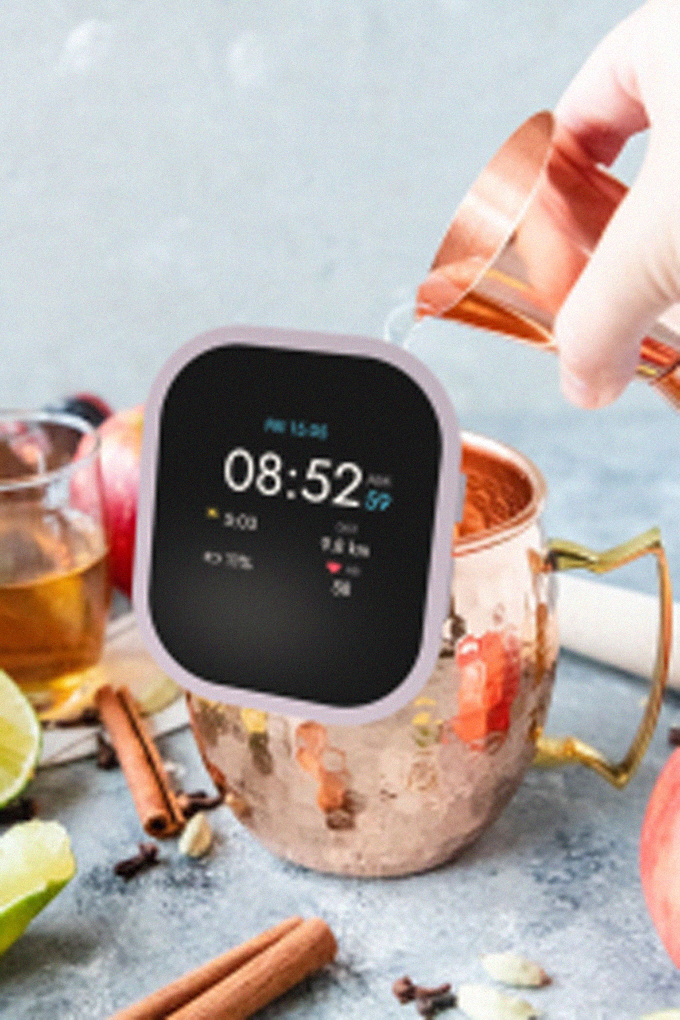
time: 8:52
